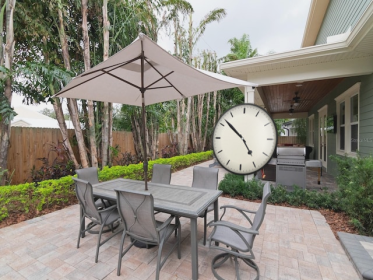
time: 4:52
